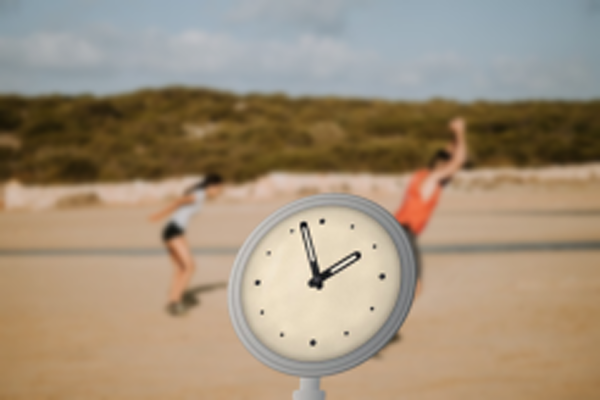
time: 1:57
